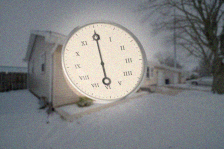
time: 6:00
